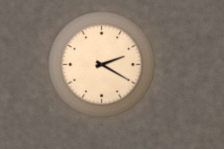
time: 2:20
